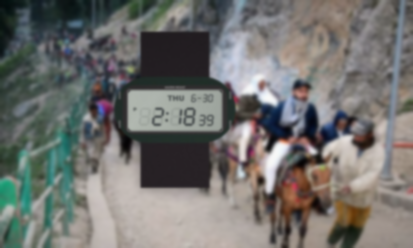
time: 2:18:39
